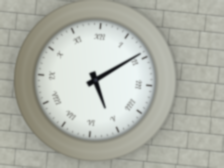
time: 5:09
